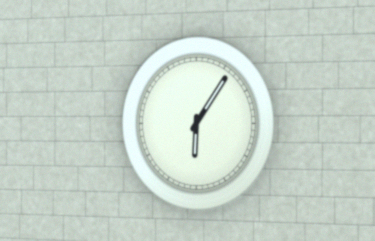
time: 6:06
